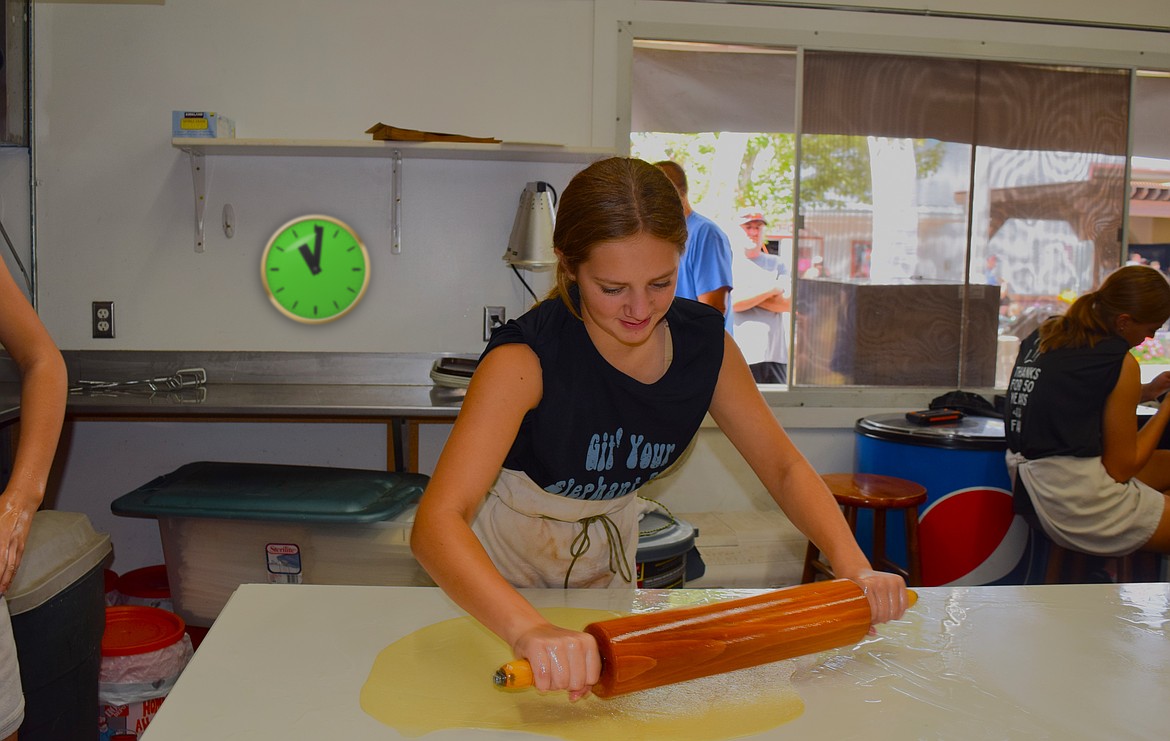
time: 11:01
